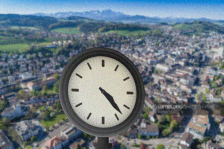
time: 4:23
